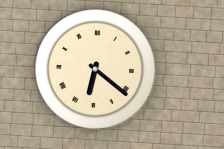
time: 6:21
